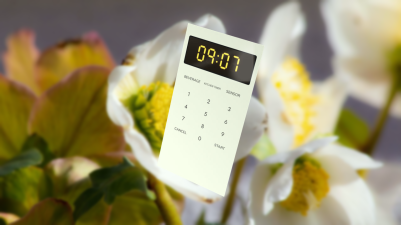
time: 9:07
